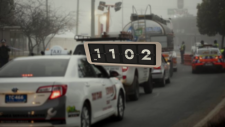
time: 11:02
